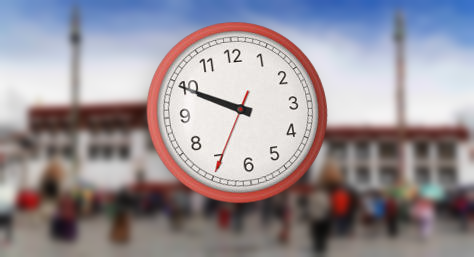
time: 9:49:35
